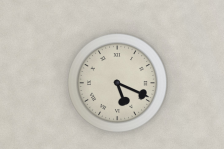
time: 5:19
